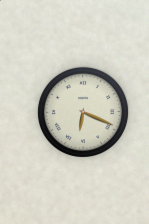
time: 6:19
